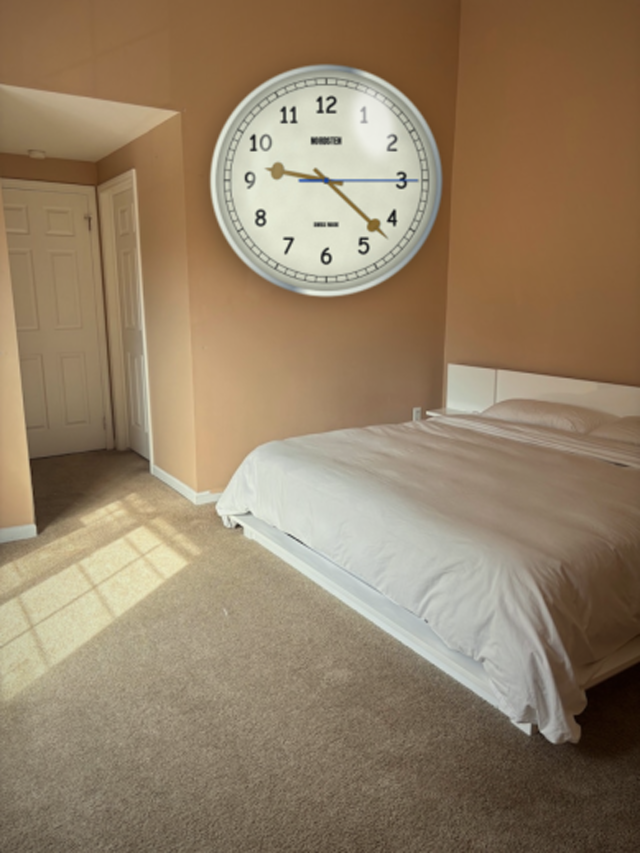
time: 9:22:15
